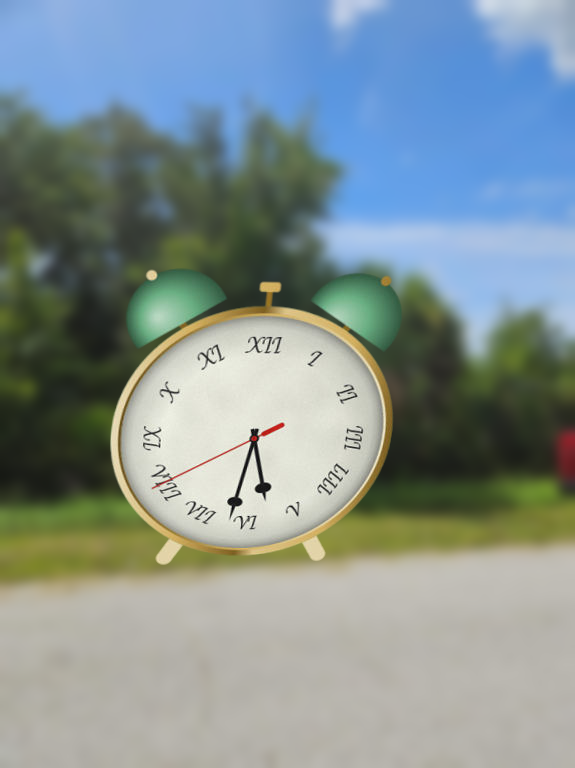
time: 5:31:40
